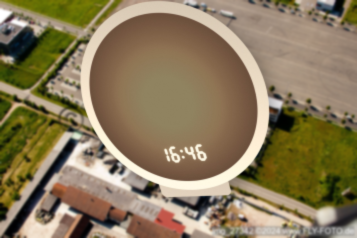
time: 16:46
